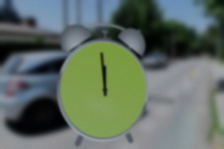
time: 11:59
